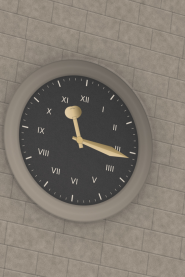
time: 11:16
